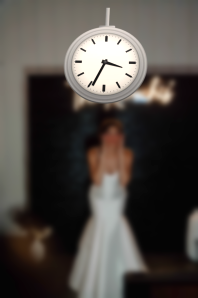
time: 3:34
